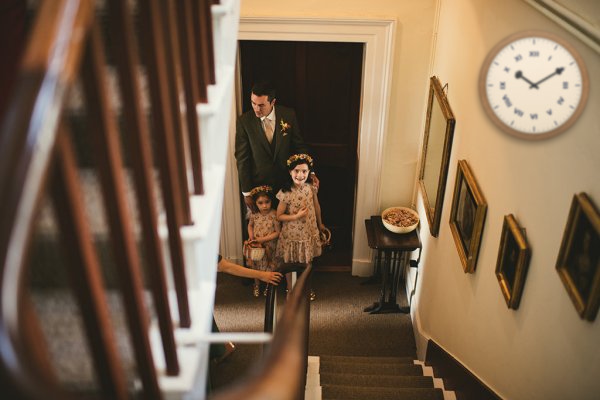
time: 10:10
